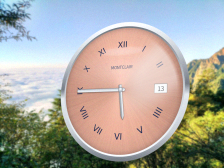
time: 5:45
